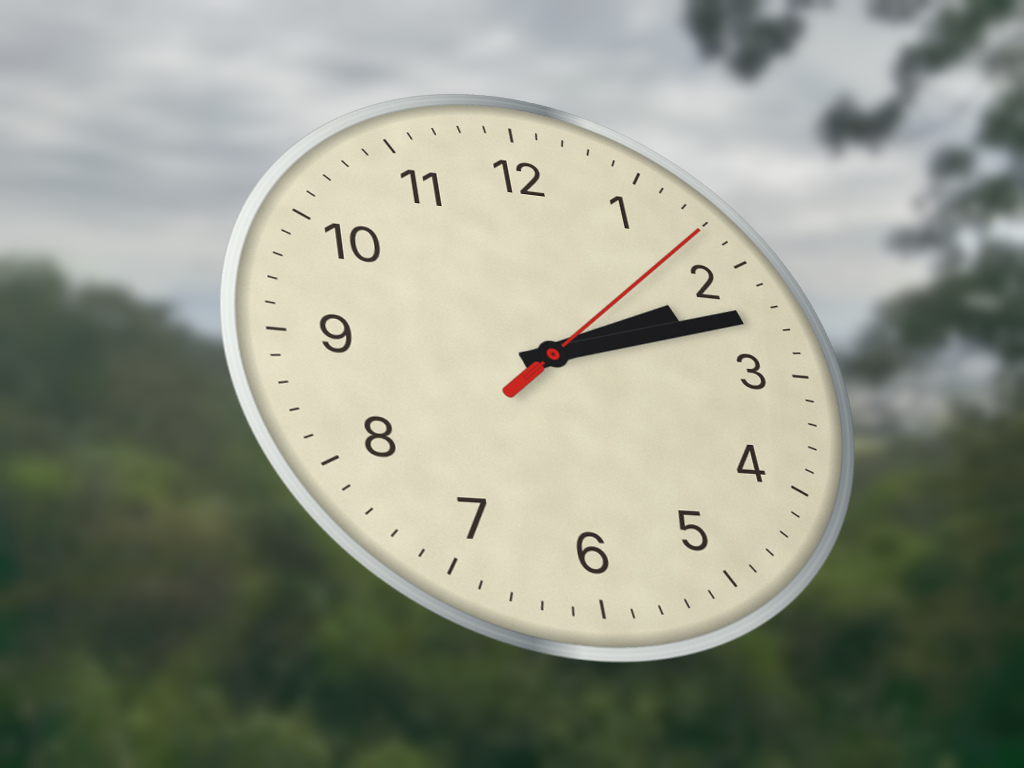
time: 2:12:08
